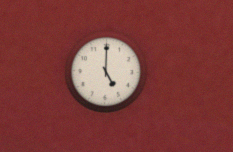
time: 5:00
